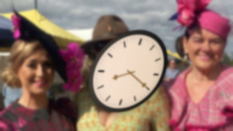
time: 8:20
